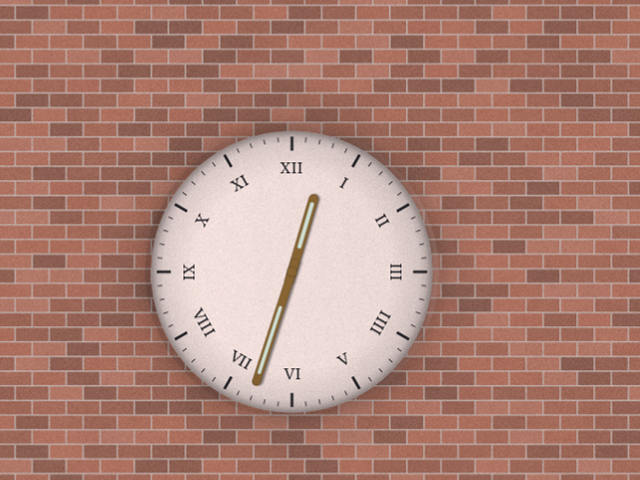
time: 12:33
